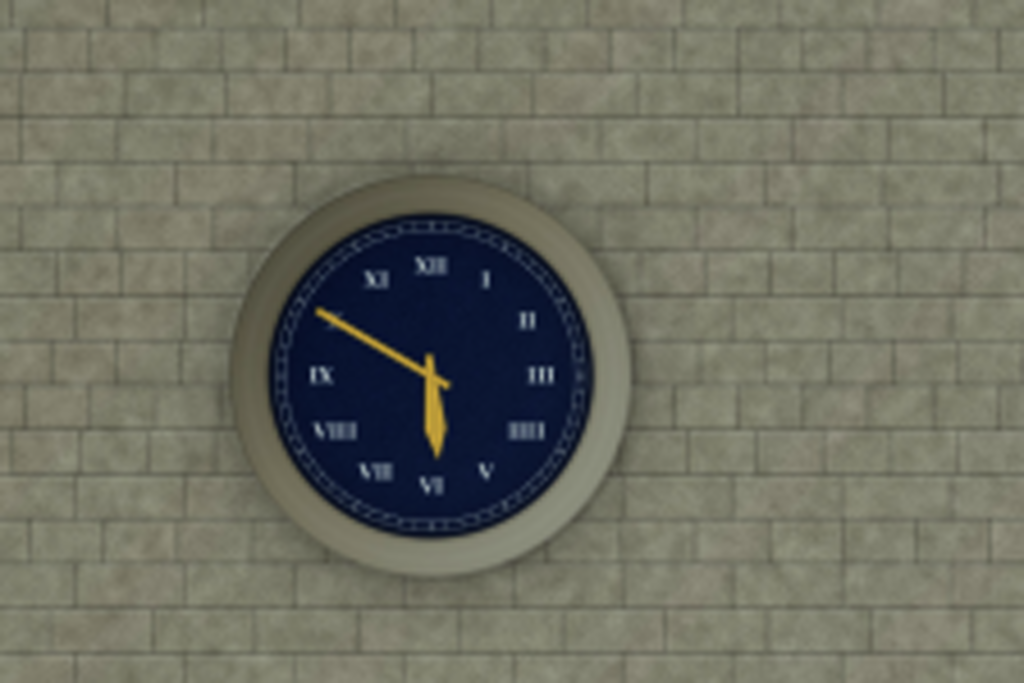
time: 5:50
